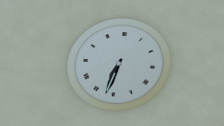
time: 6:32
